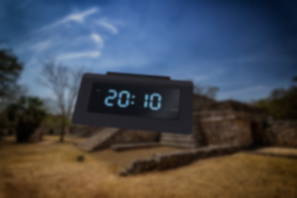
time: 20:10
